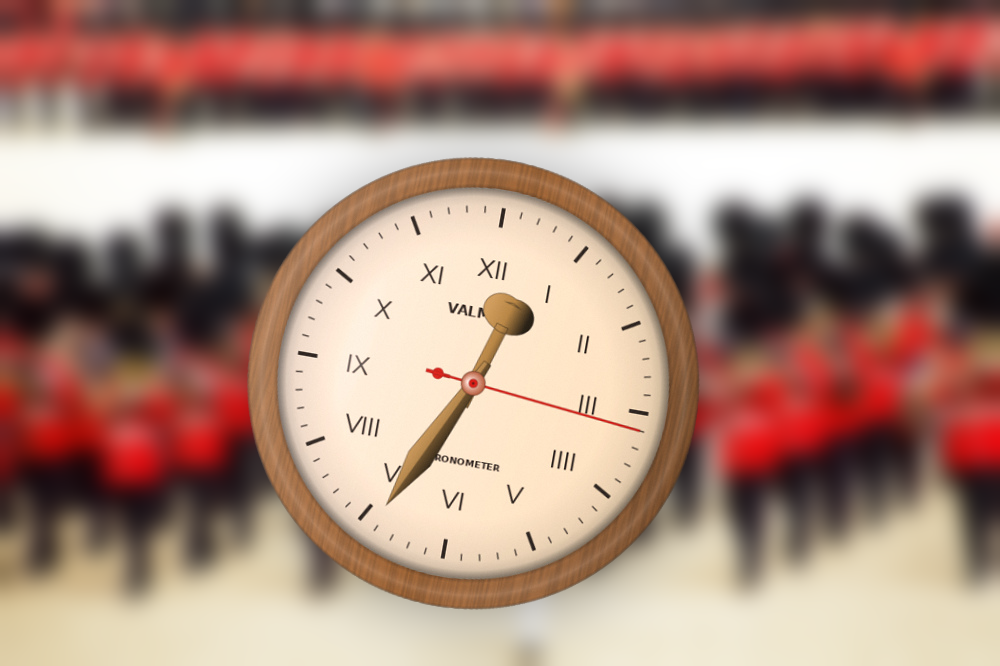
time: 12:34:16
